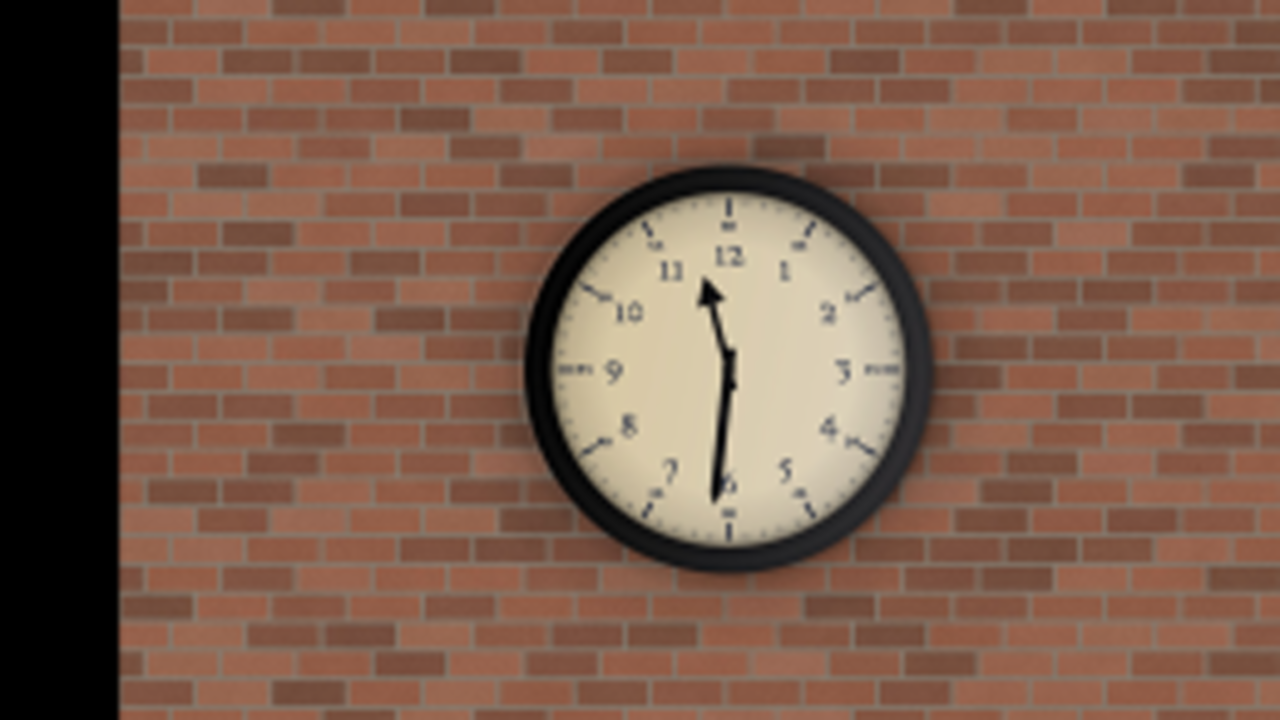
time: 11:31
